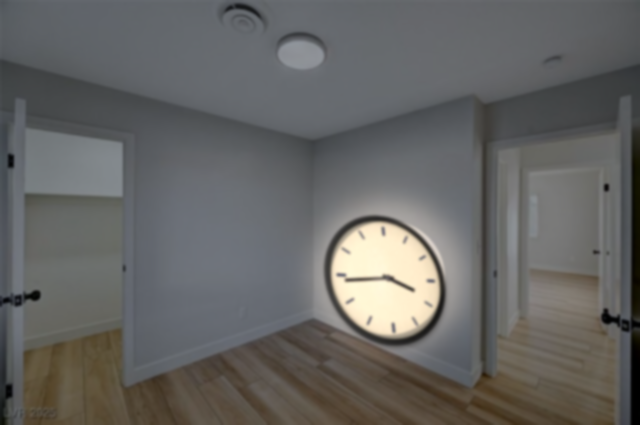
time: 3:44
